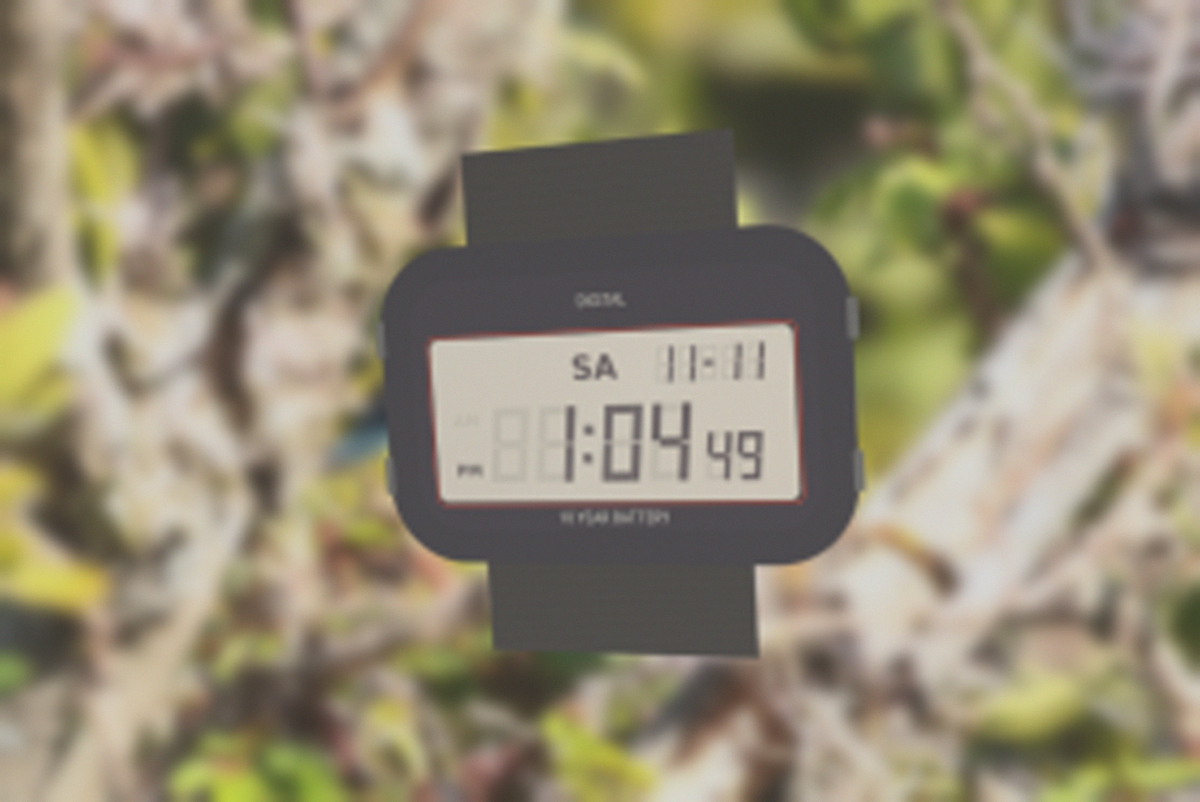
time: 1:04:49
